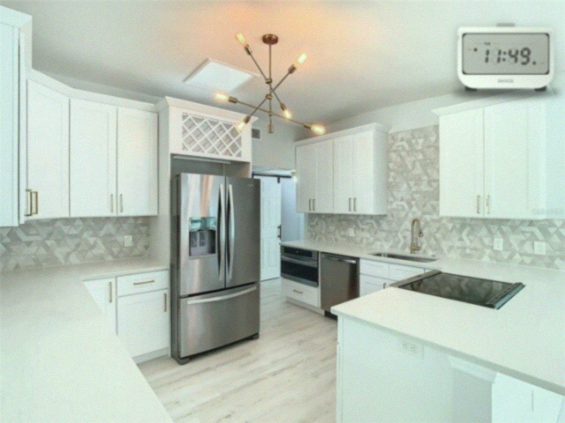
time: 11:49
